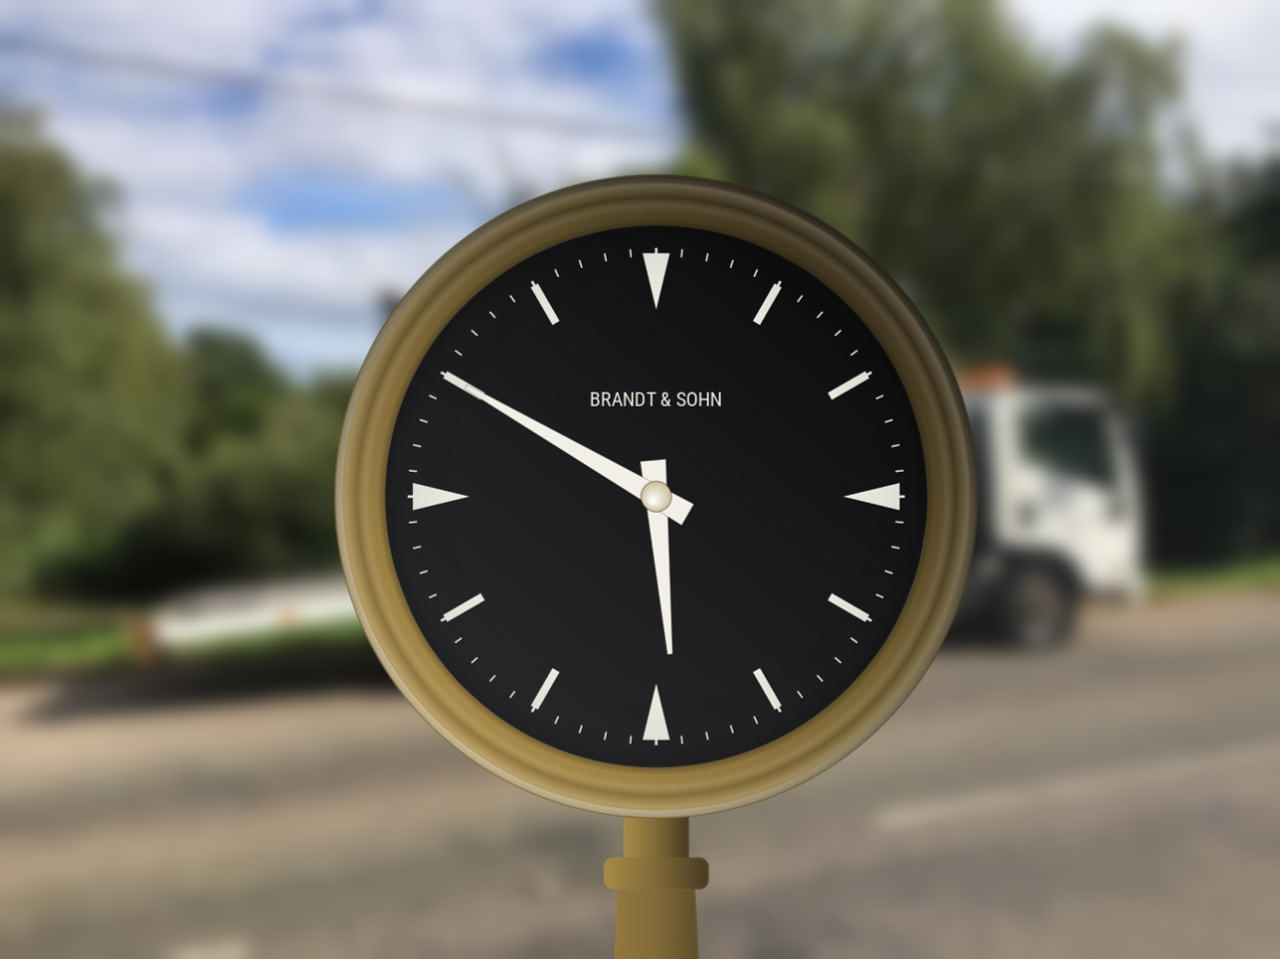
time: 5:50
